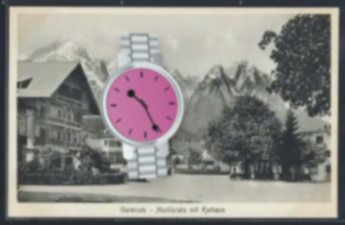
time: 10:26
